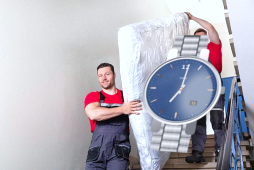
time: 7:01
